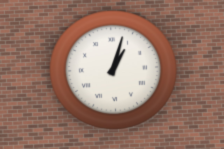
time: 1:03
